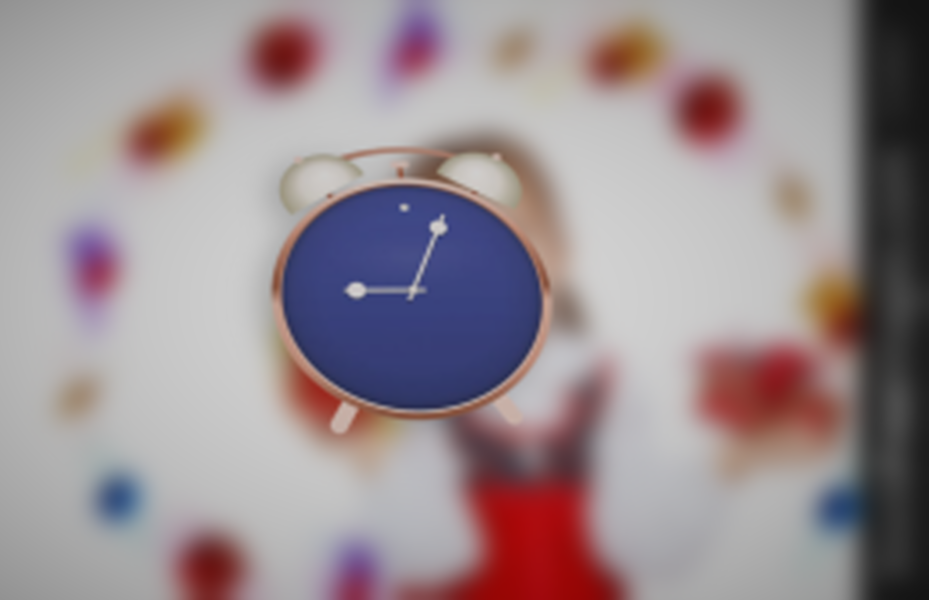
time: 9:04
